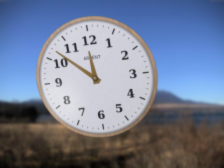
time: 11:52
